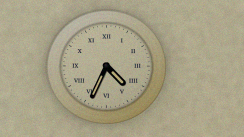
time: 4:34
